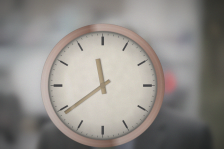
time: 11:39
